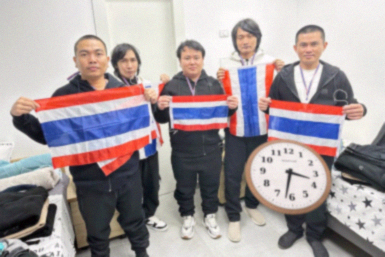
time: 3:32
